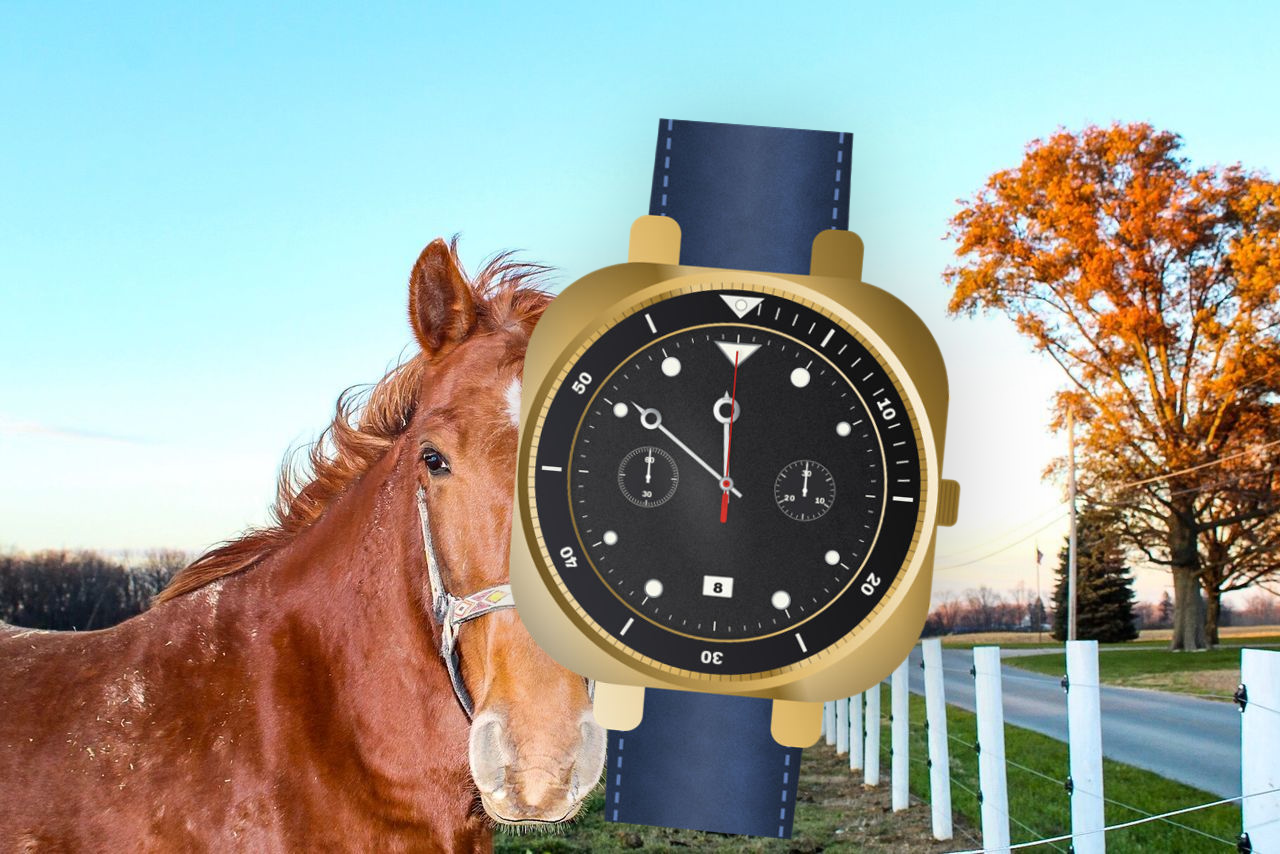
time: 11:51
